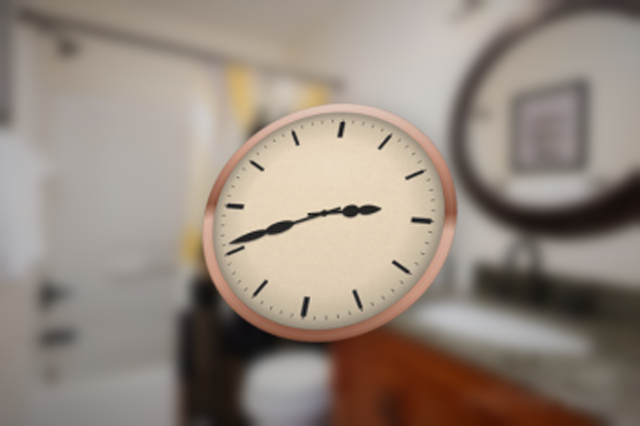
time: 2:41
